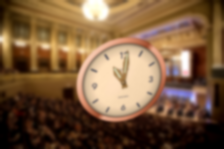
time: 11:01
